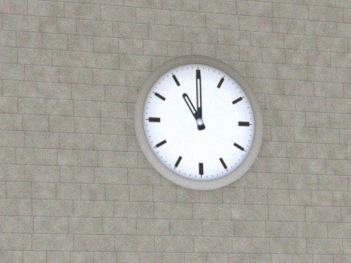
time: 11:00
